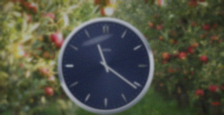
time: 11:21
